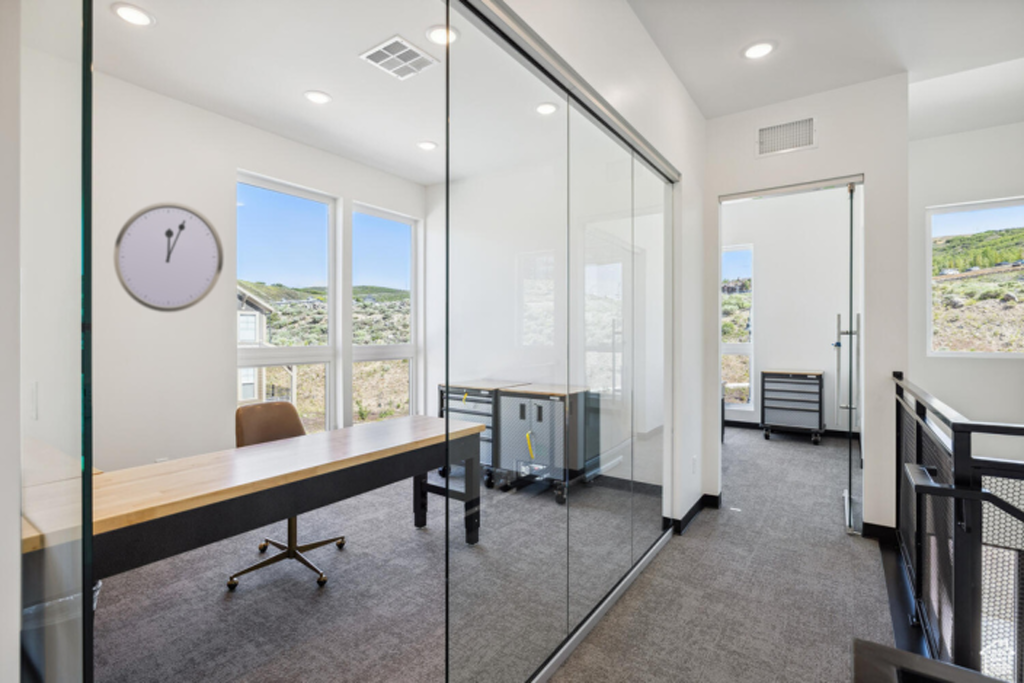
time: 12:04
